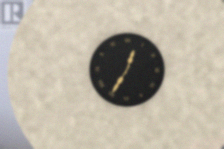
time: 12:35
